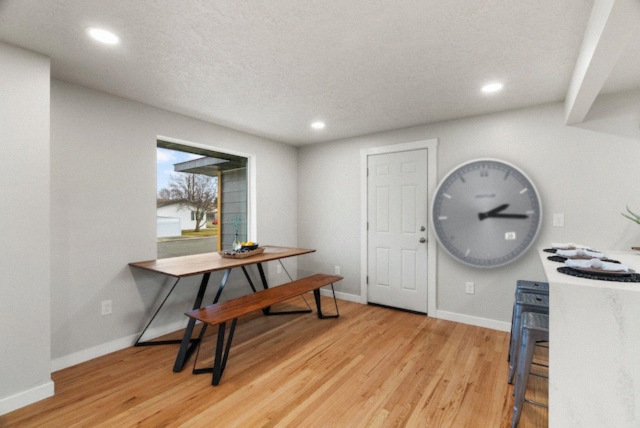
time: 2:16
